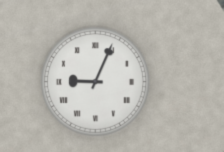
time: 9:04
